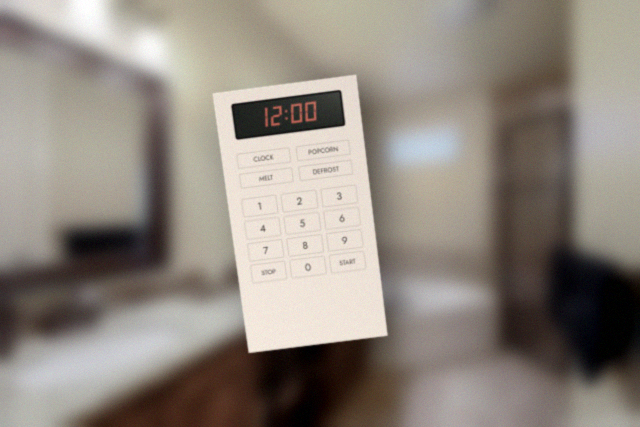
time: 12:00
